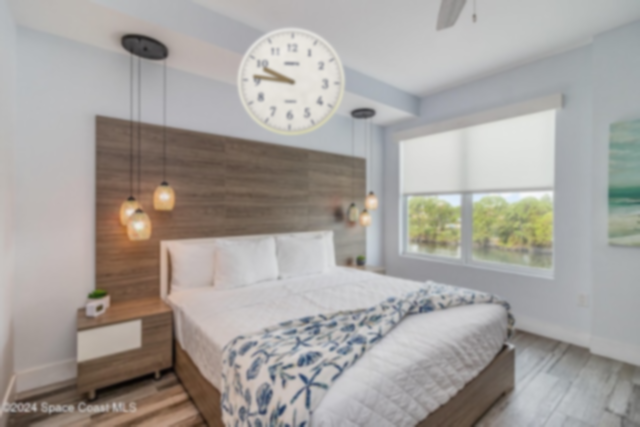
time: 9:46
